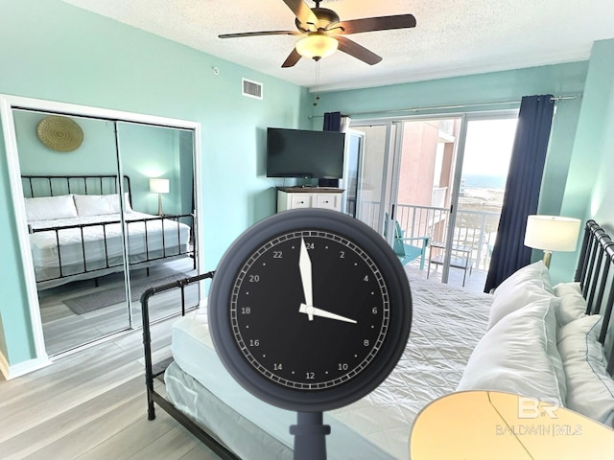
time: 6:59
